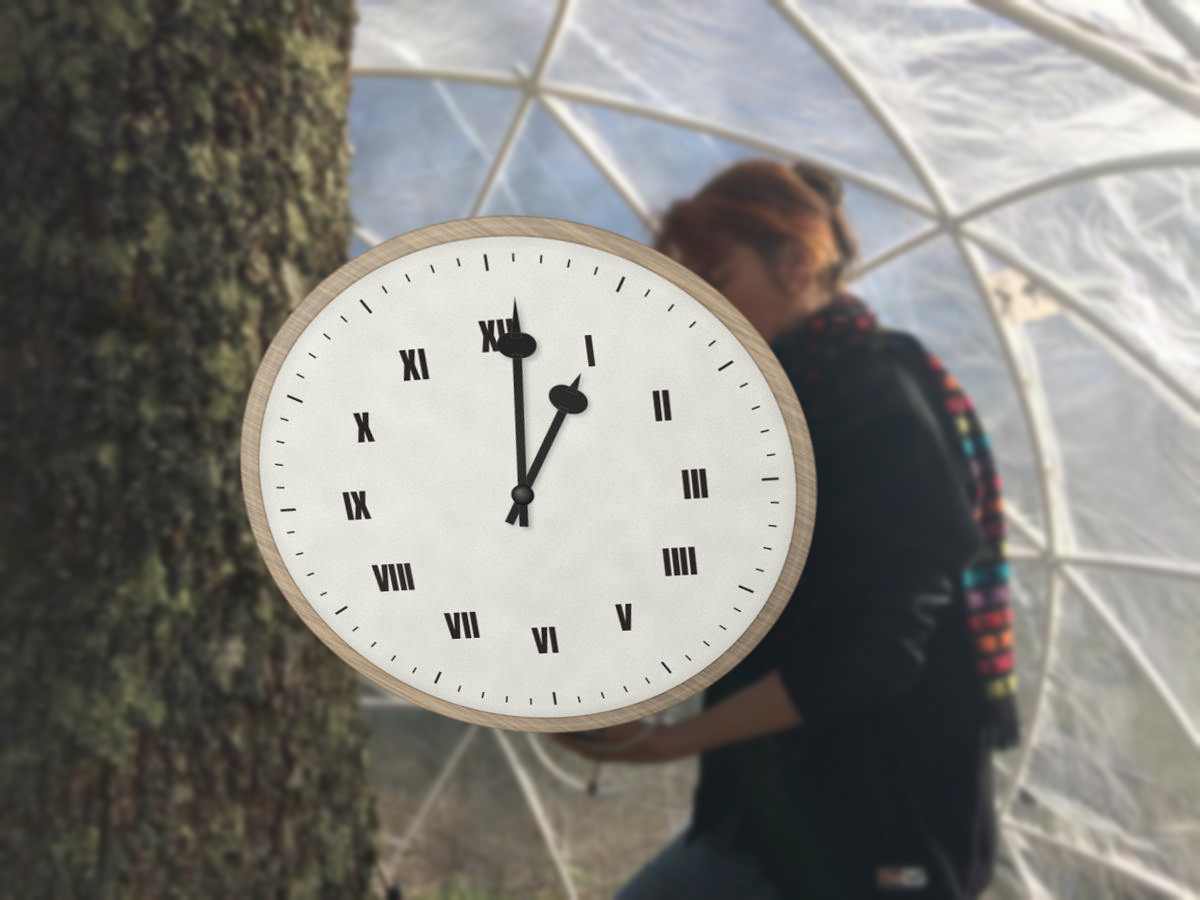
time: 1:01
